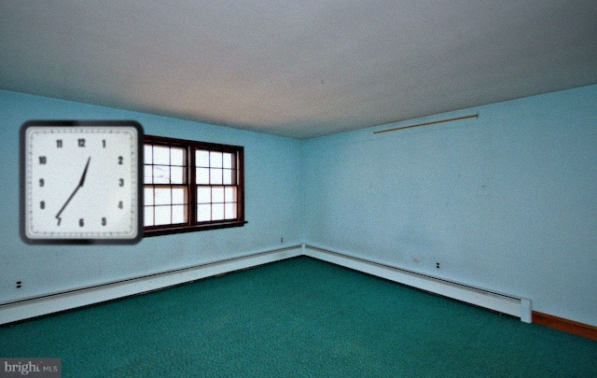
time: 12:36
